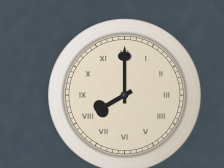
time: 8:00
